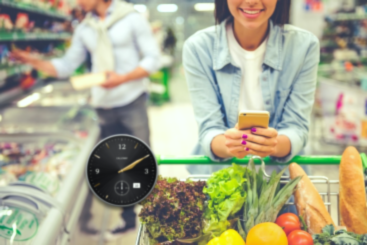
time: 2:10
